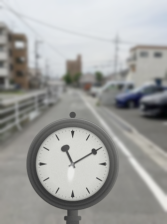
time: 11:10
